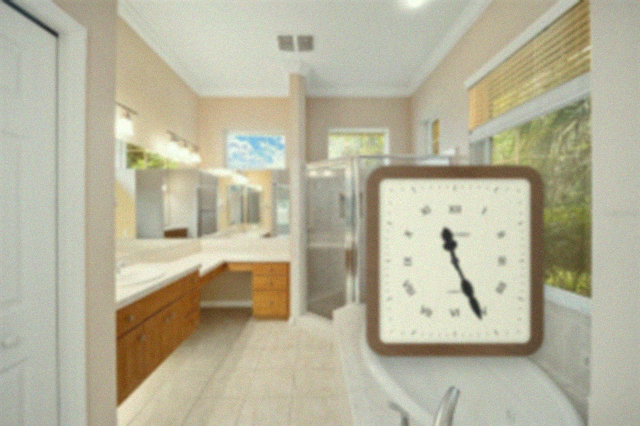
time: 11:26
